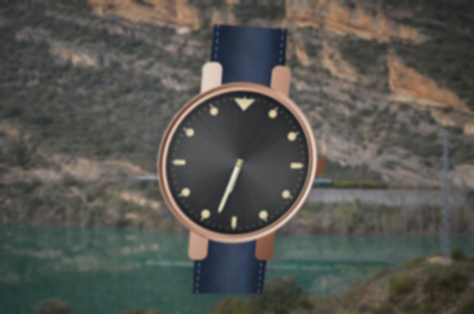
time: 6:33
